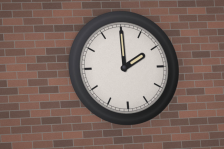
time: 2:00
